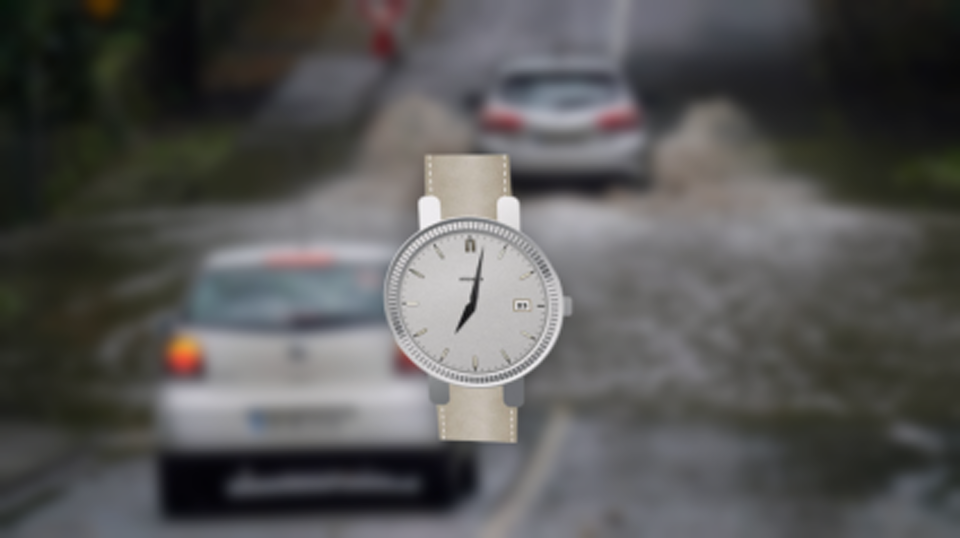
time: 7:02
